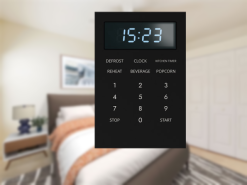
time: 15:23
